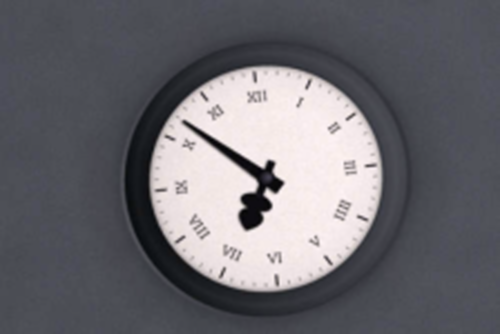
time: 6:52
